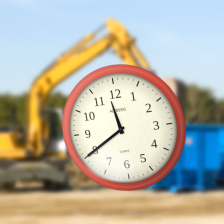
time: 11:40
